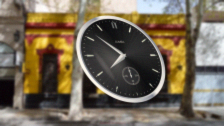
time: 7:52
